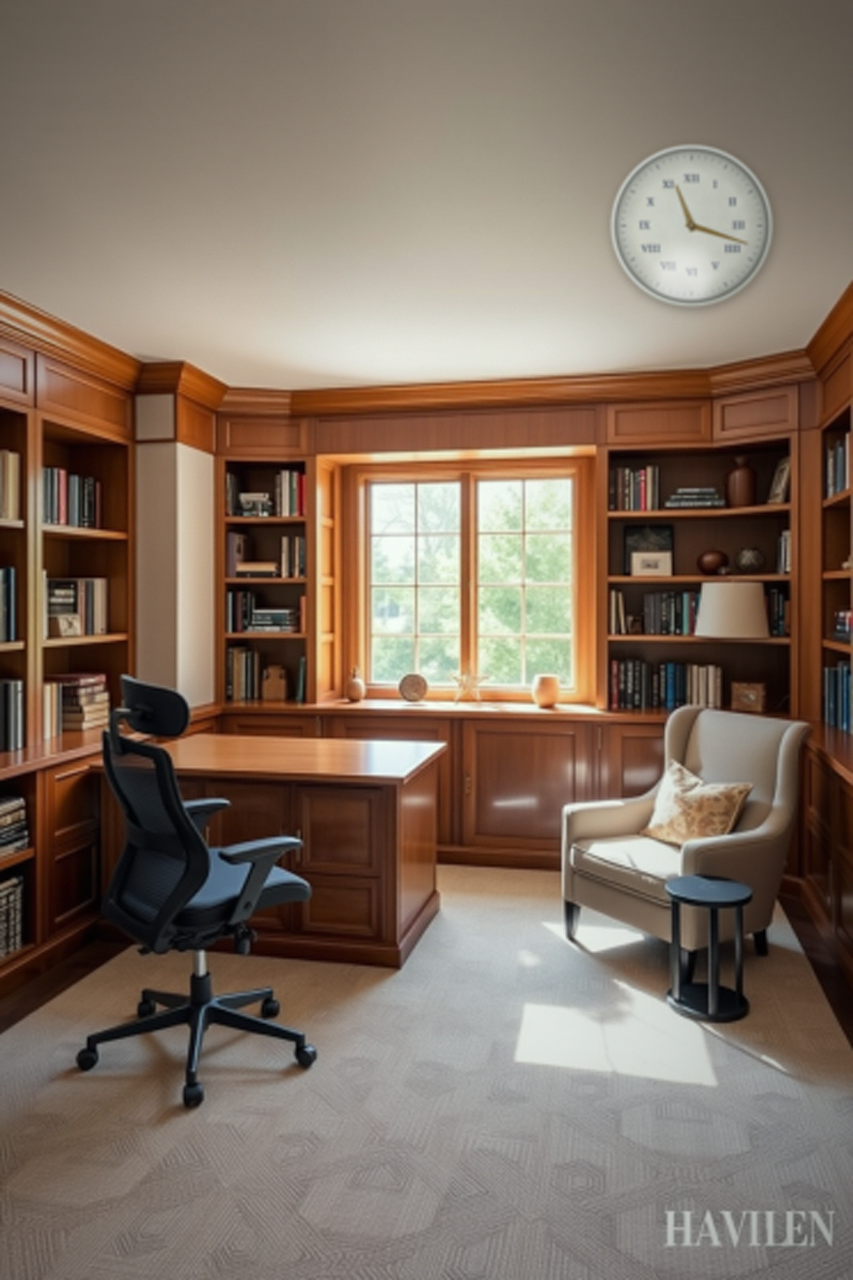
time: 11:18
